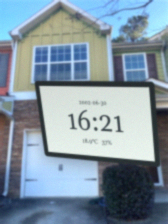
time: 16:21
